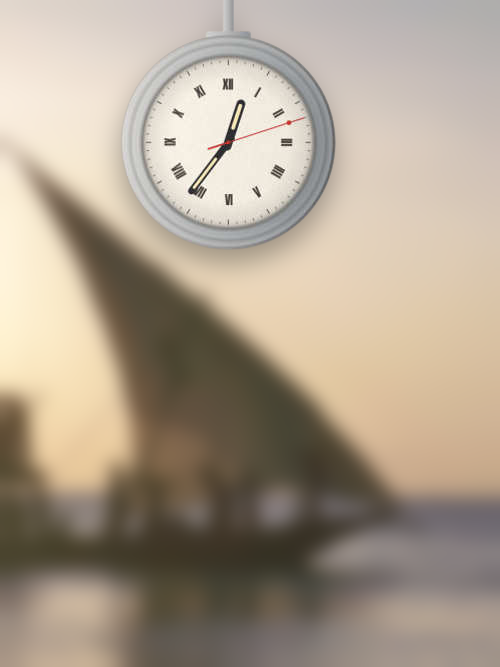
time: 12:36:12
